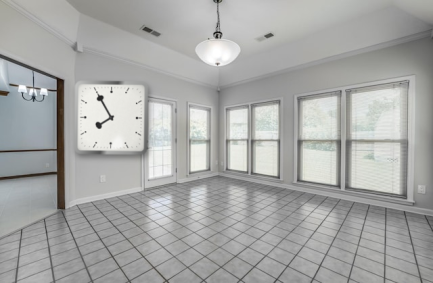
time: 7:55
